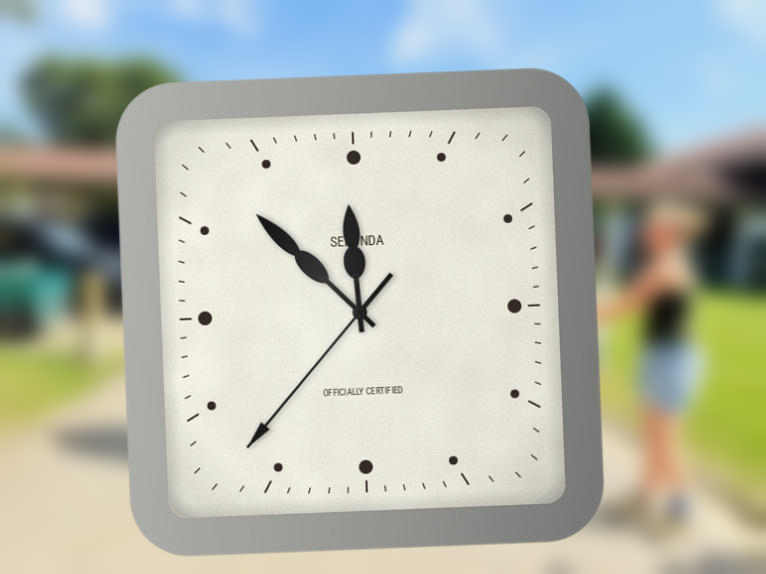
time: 11:52:37
